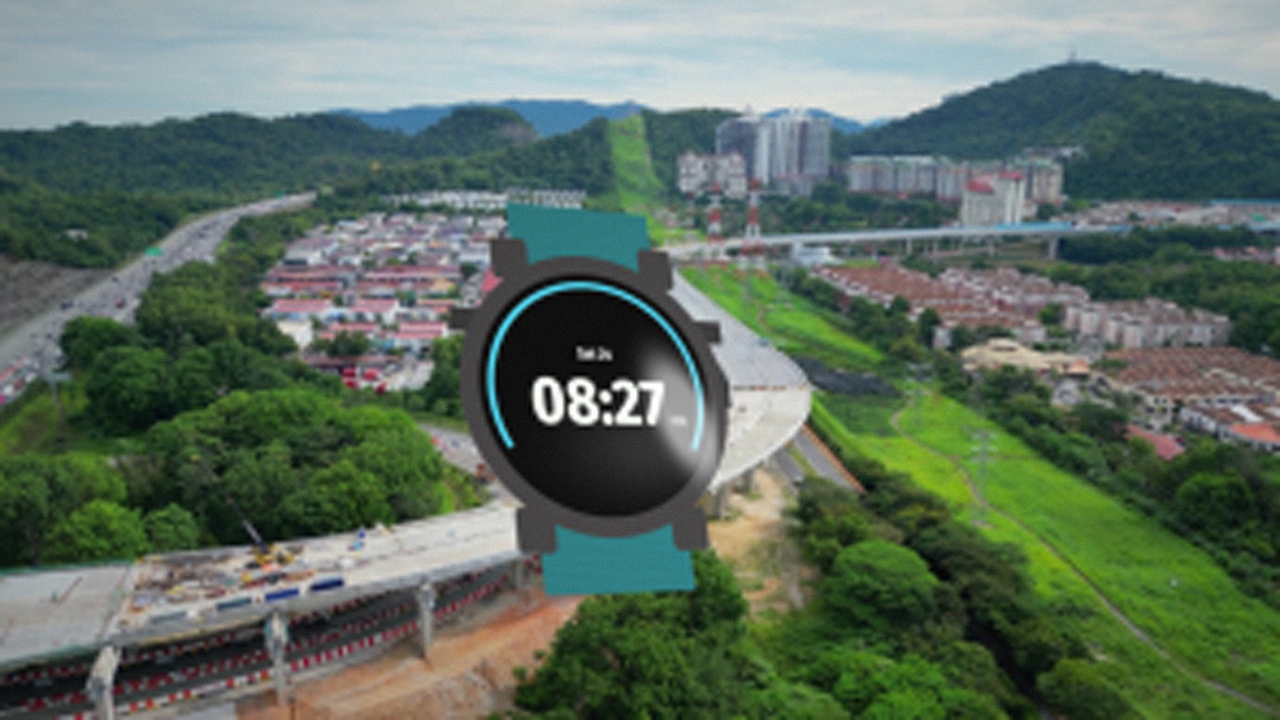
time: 8:27
